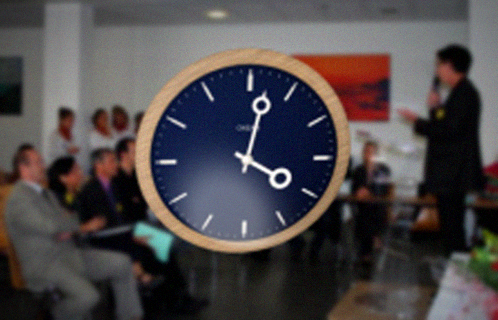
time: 4:02
